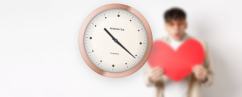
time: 10:21
